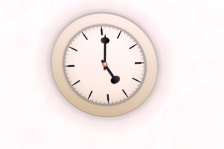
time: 5:01
